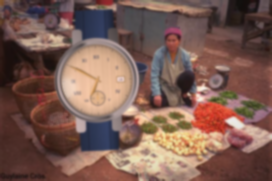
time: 6:50
